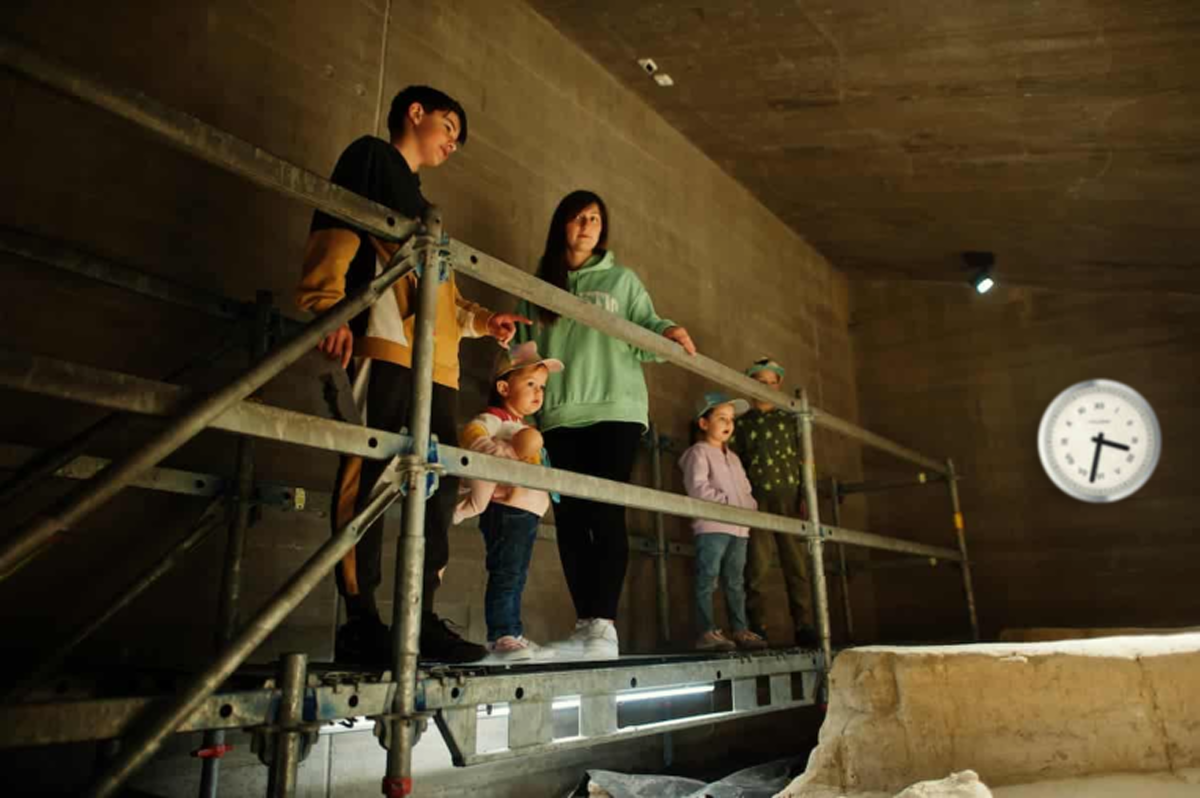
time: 3:32
